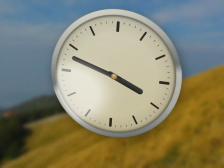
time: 3:48
